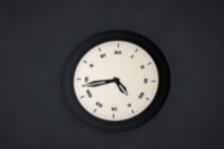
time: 4:43
